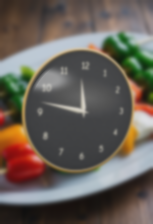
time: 11:47
